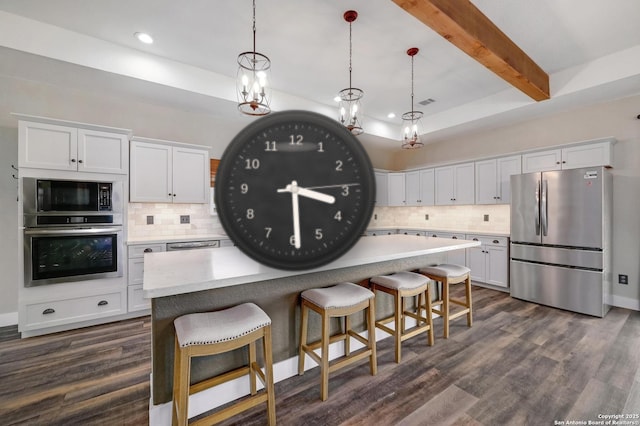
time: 3:29:14
